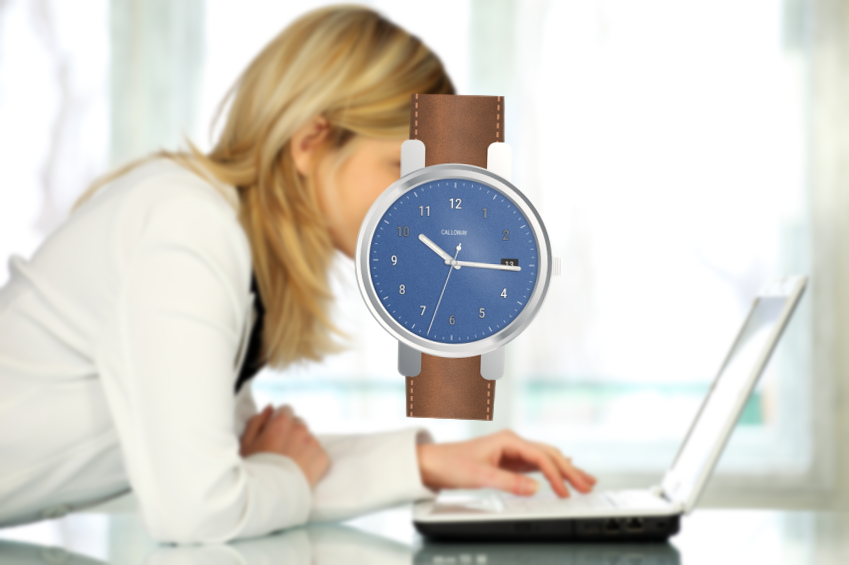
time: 10:15:33
